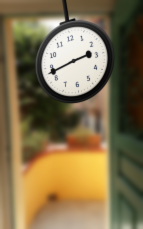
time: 2:43
